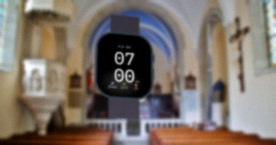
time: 7:00
